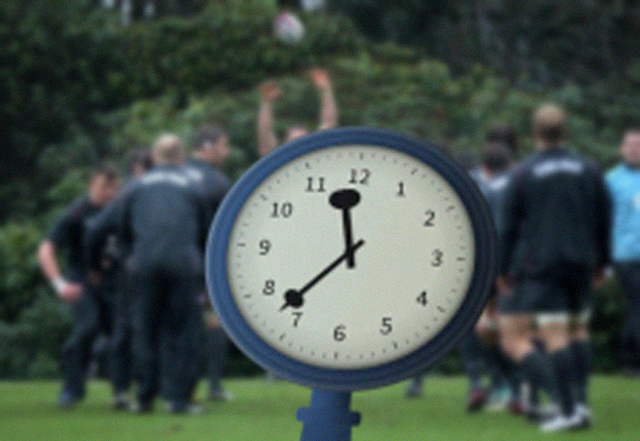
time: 11:37
